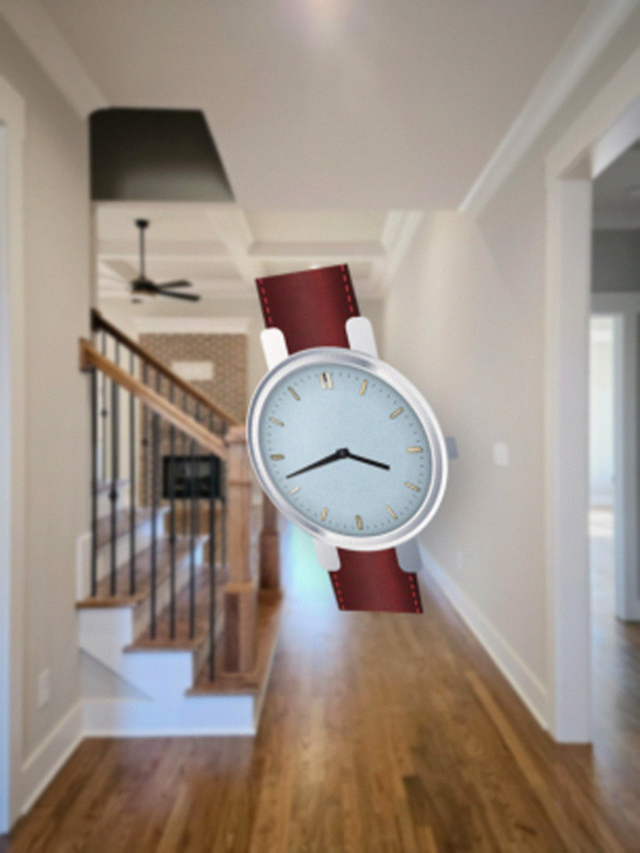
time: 3:42
